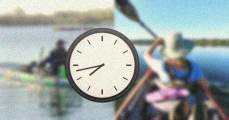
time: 7:43
